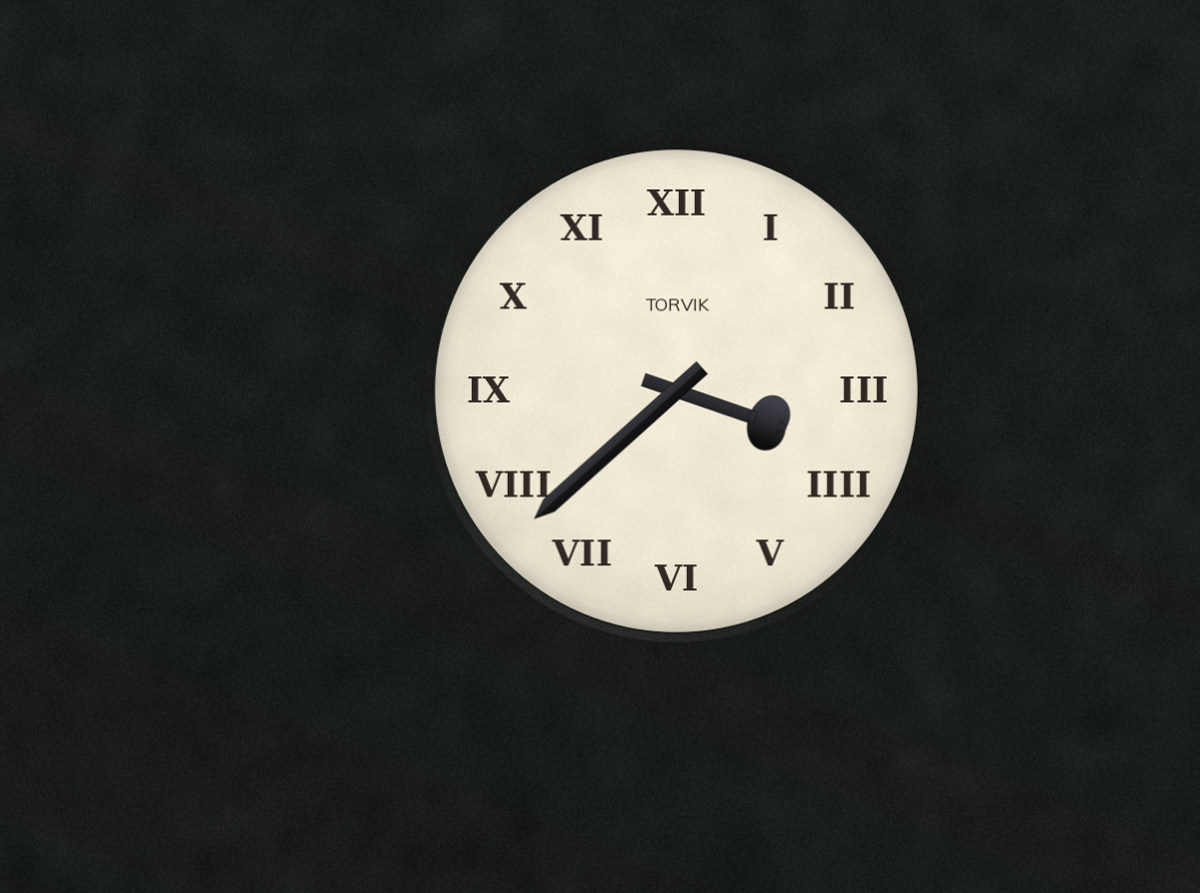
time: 3:38
